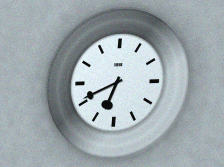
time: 6:41
